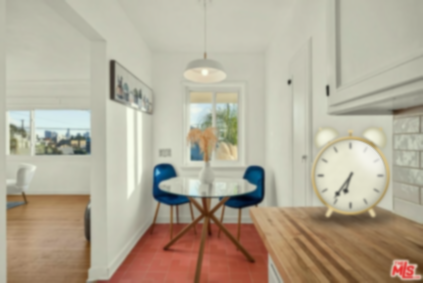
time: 6:36
